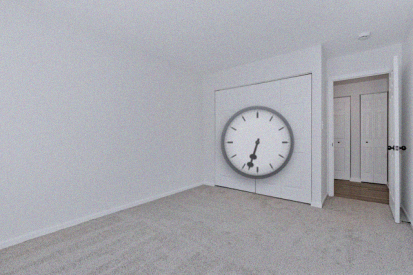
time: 6:33
